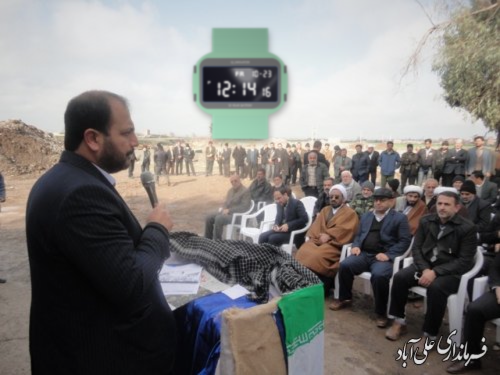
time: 12:14
